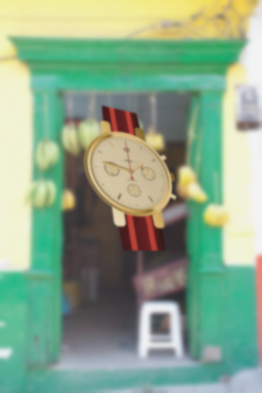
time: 1:47
